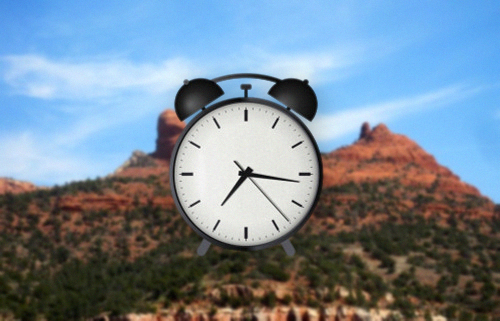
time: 7:16:23
